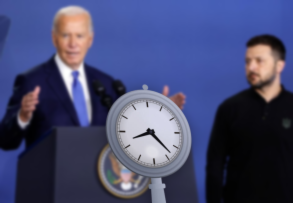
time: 8:23
